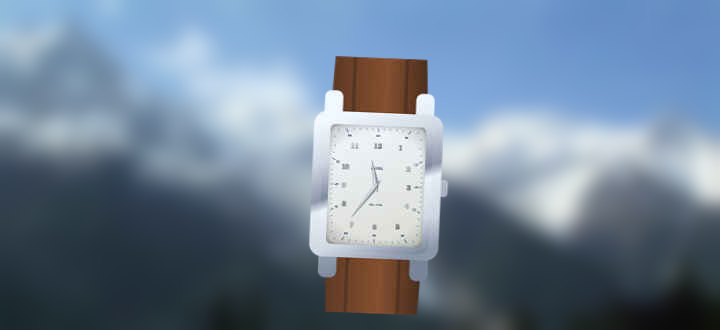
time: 11:36
